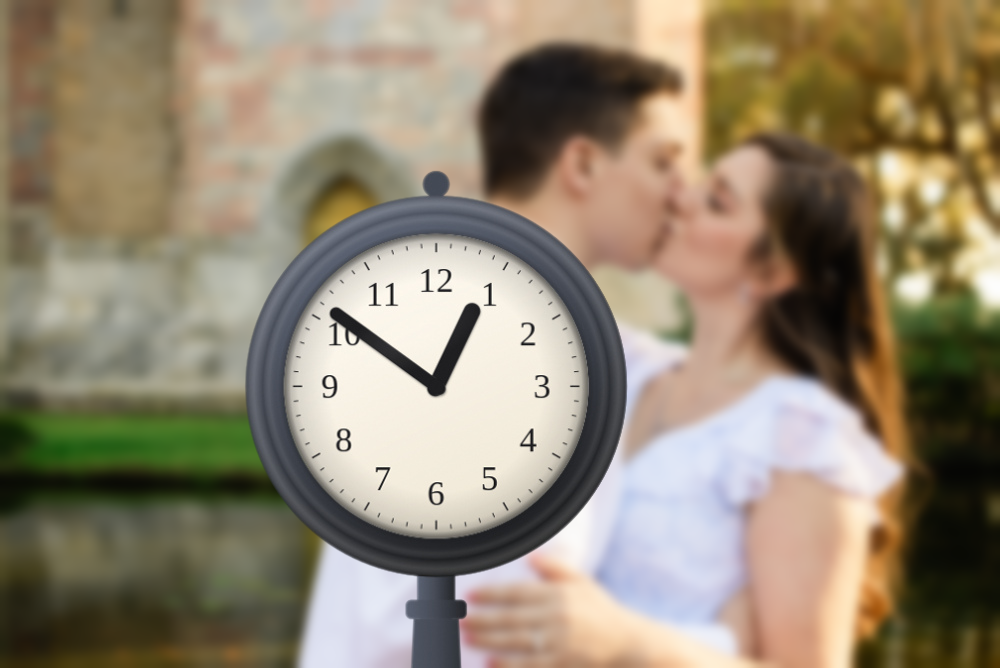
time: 12:51
